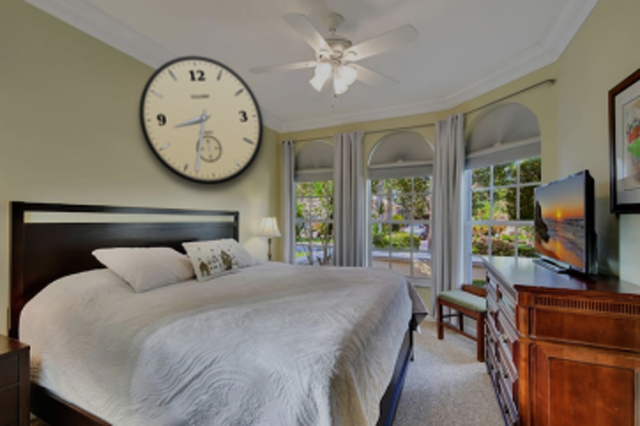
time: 8:33
